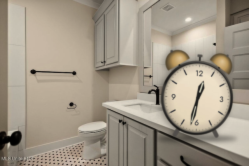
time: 12:32
